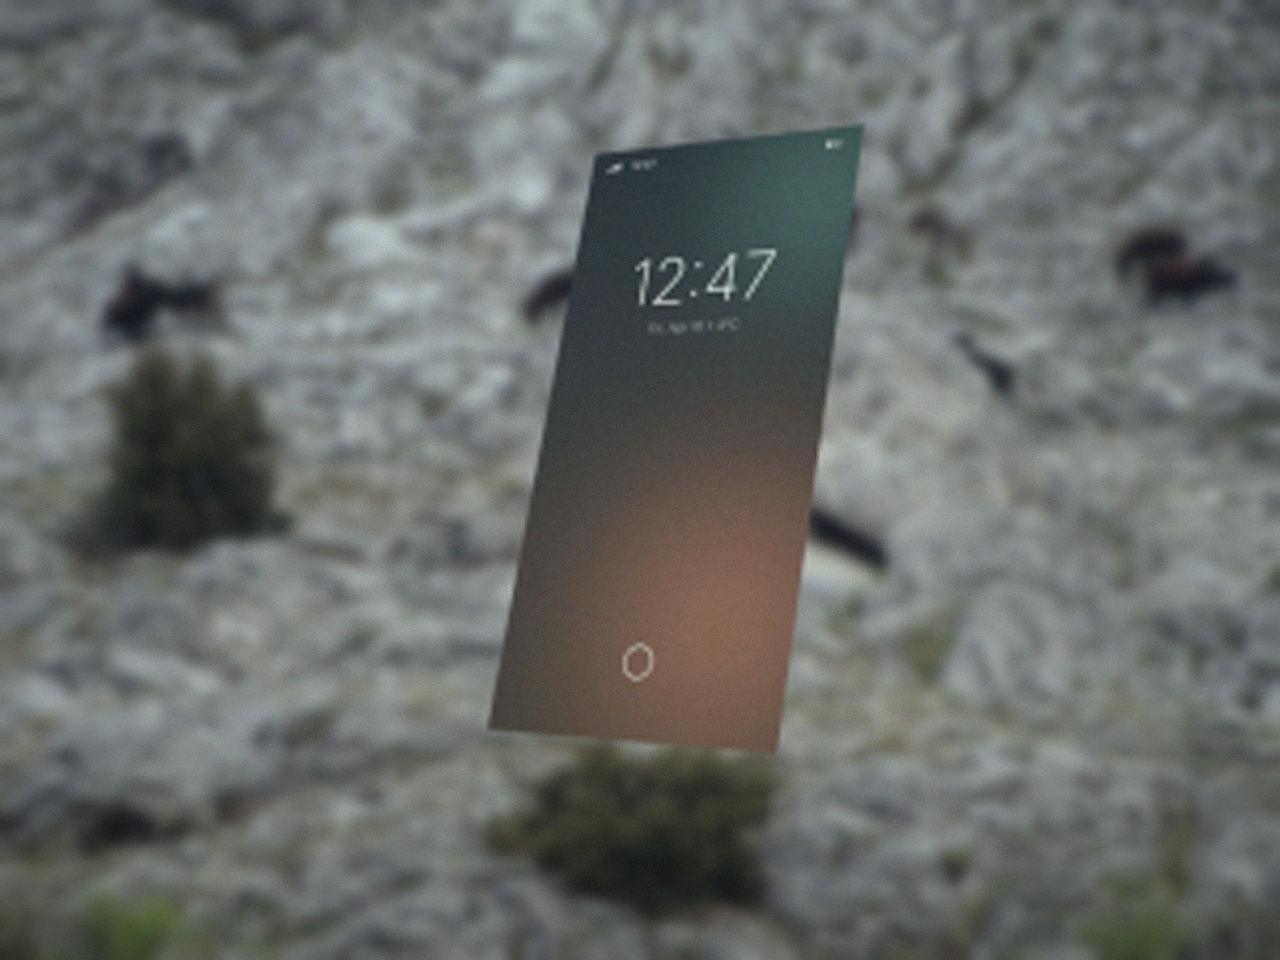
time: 12:47
